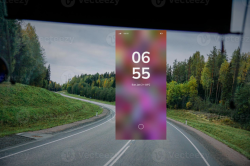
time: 6:55
